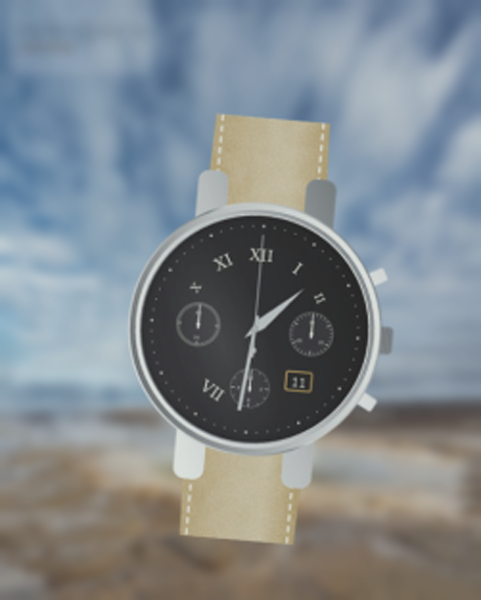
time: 1:31
